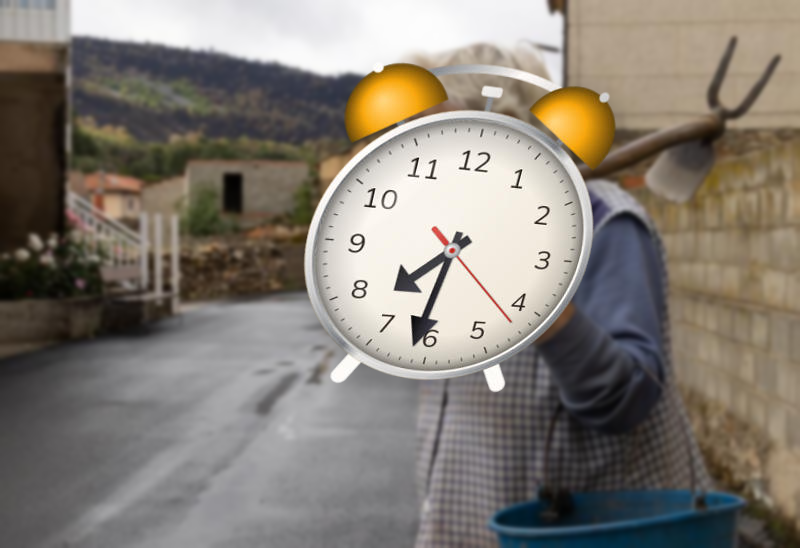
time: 7:31:22
